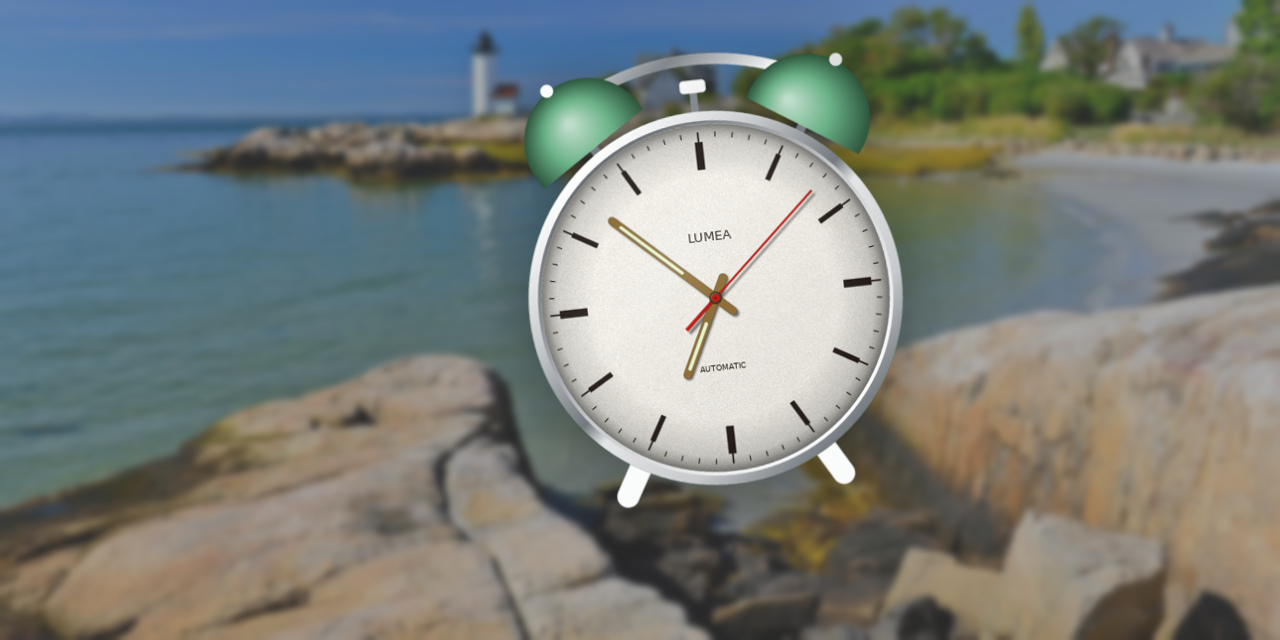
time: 6:52:08
